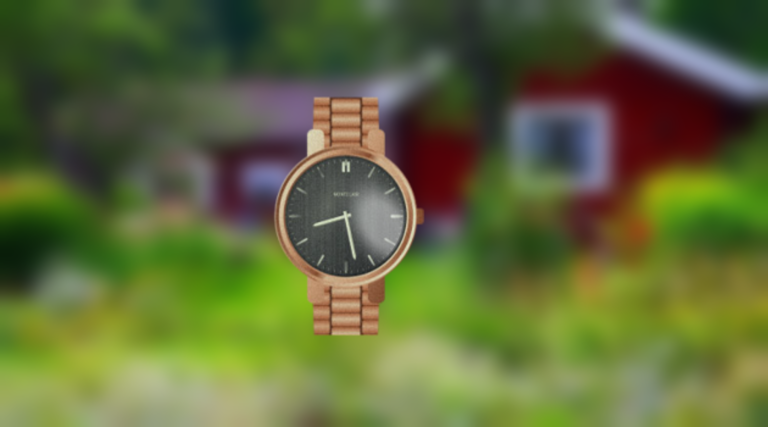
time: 8:28
